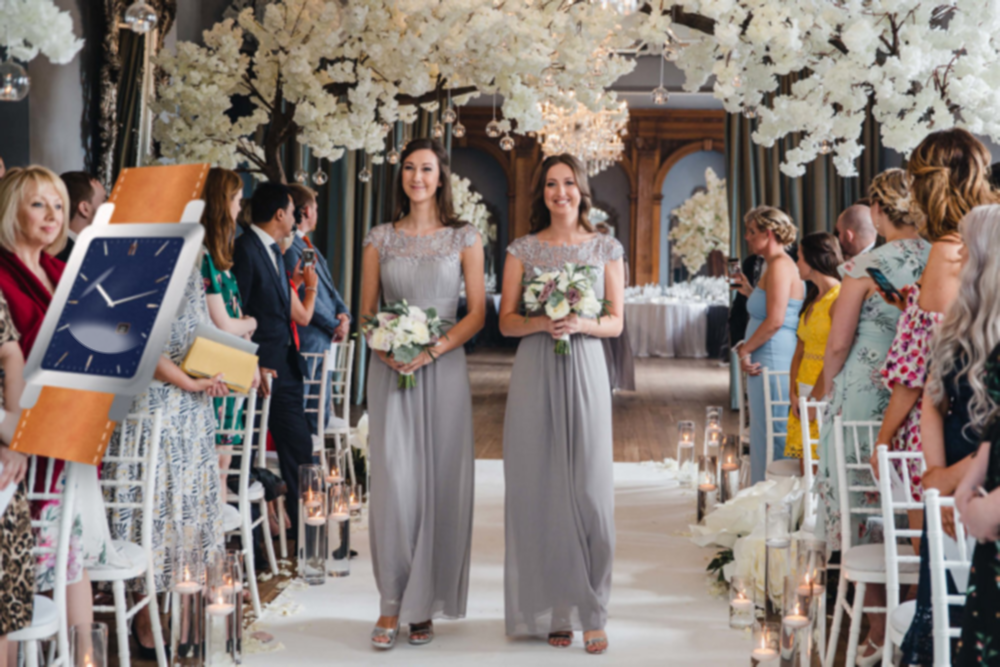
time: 10:12
